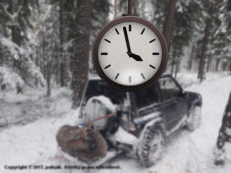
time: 3:58
